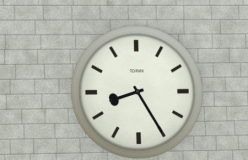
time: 8:25
